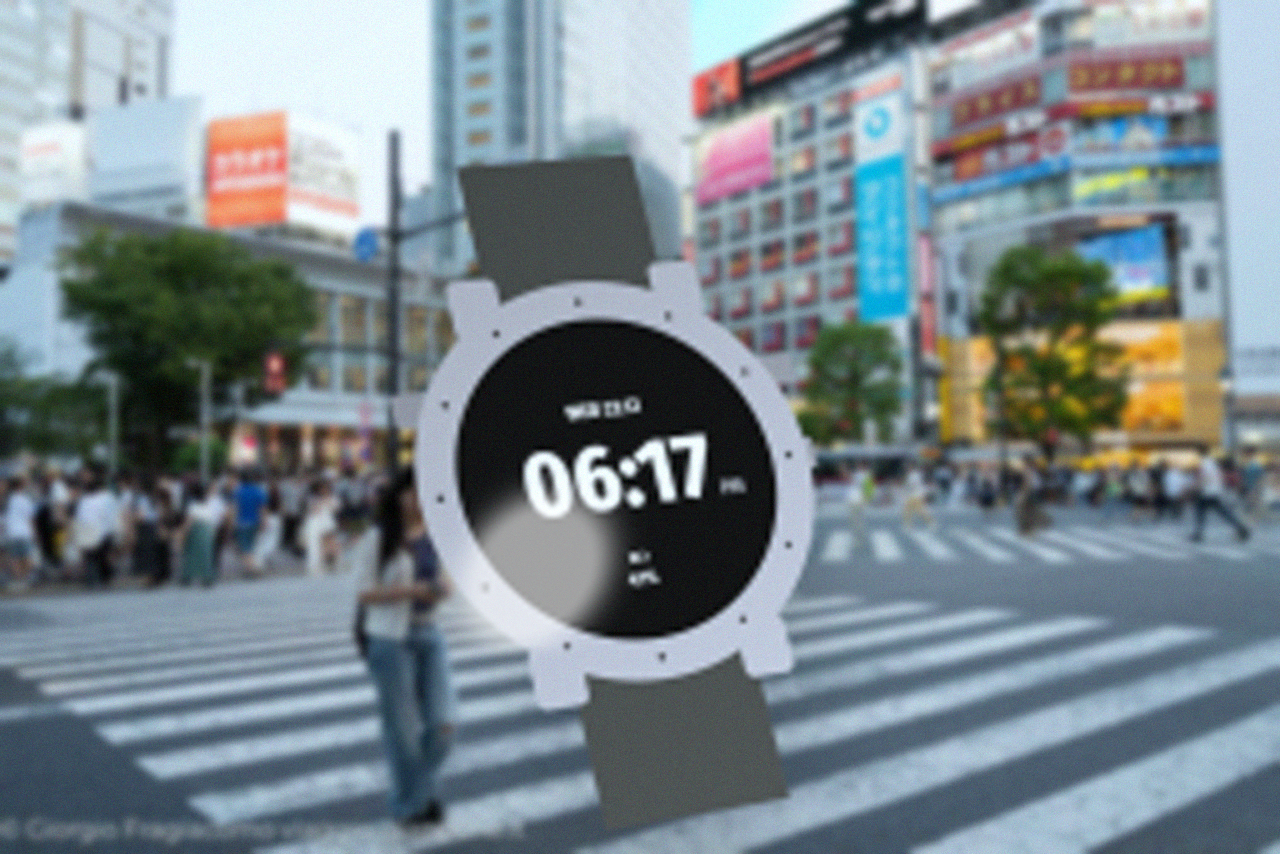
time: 6:17
